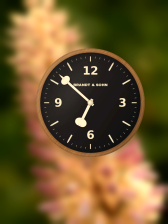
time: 6:52
